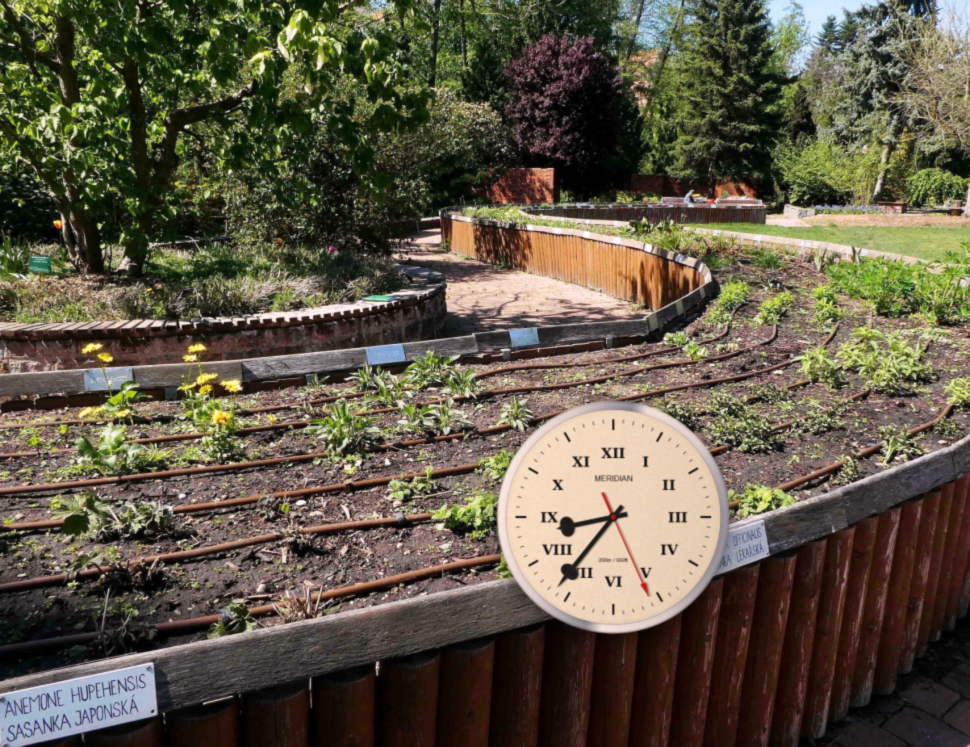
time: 8:36:26
